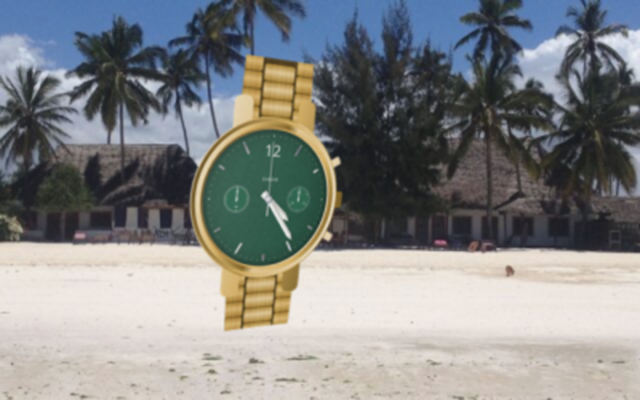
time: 4:24
